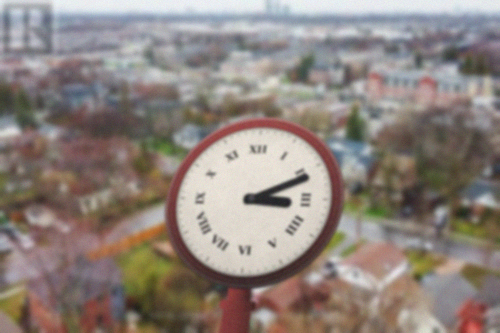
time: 3:11
